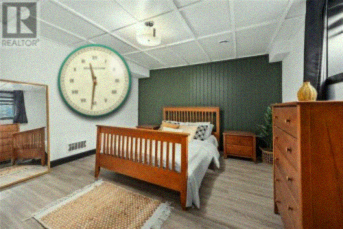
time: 11:31
